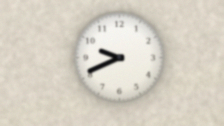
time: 9:41
